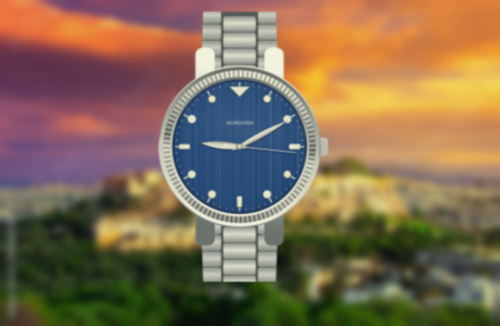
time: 9:10:16
